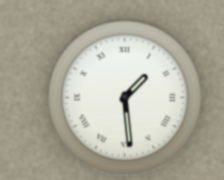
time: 1:29
